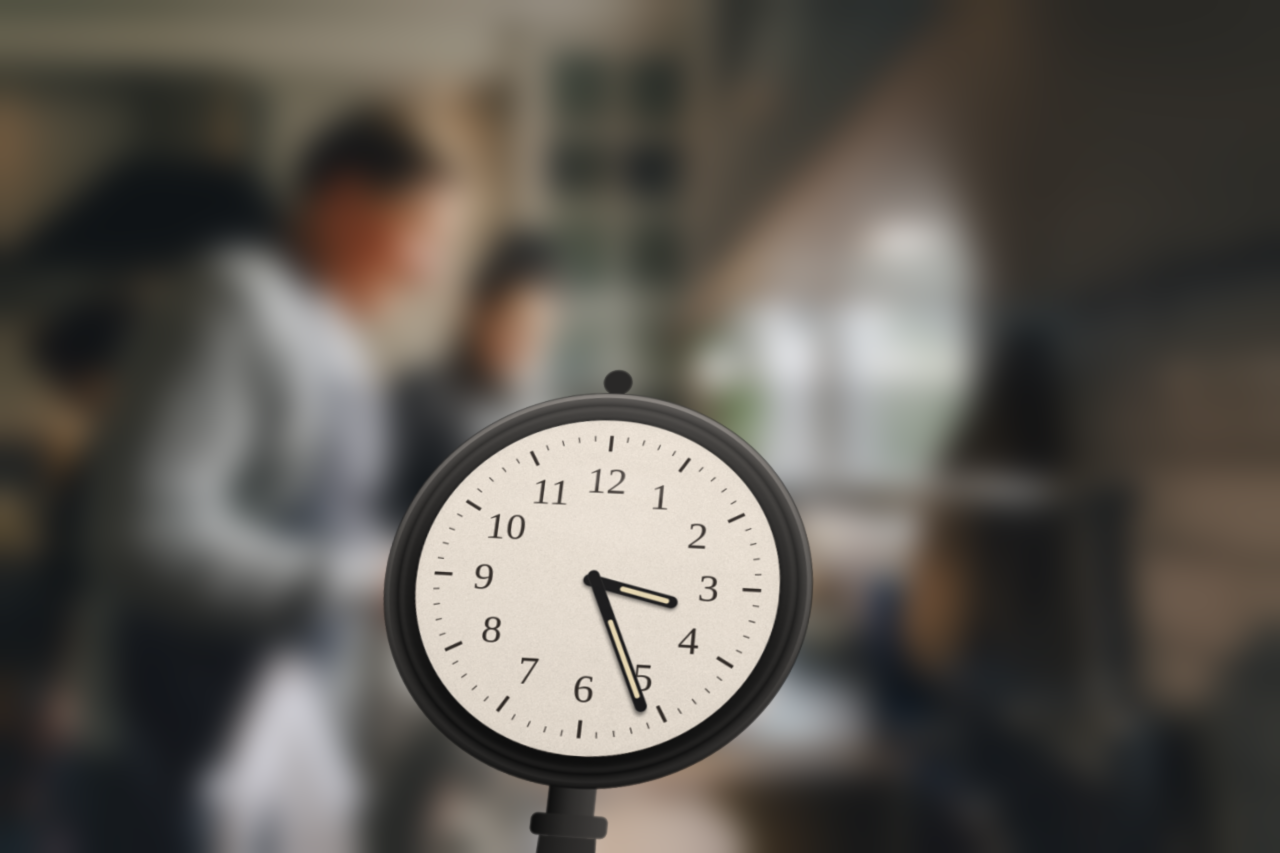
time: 3:26
